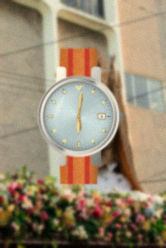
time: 6:01
